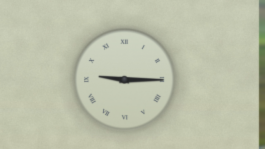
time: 9:15
